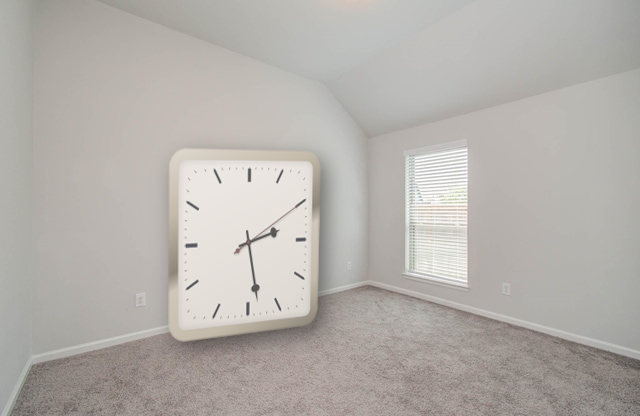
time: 2:28:10
